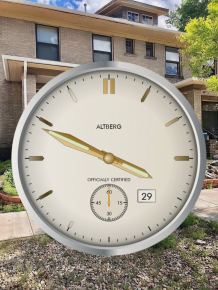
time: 3:49
